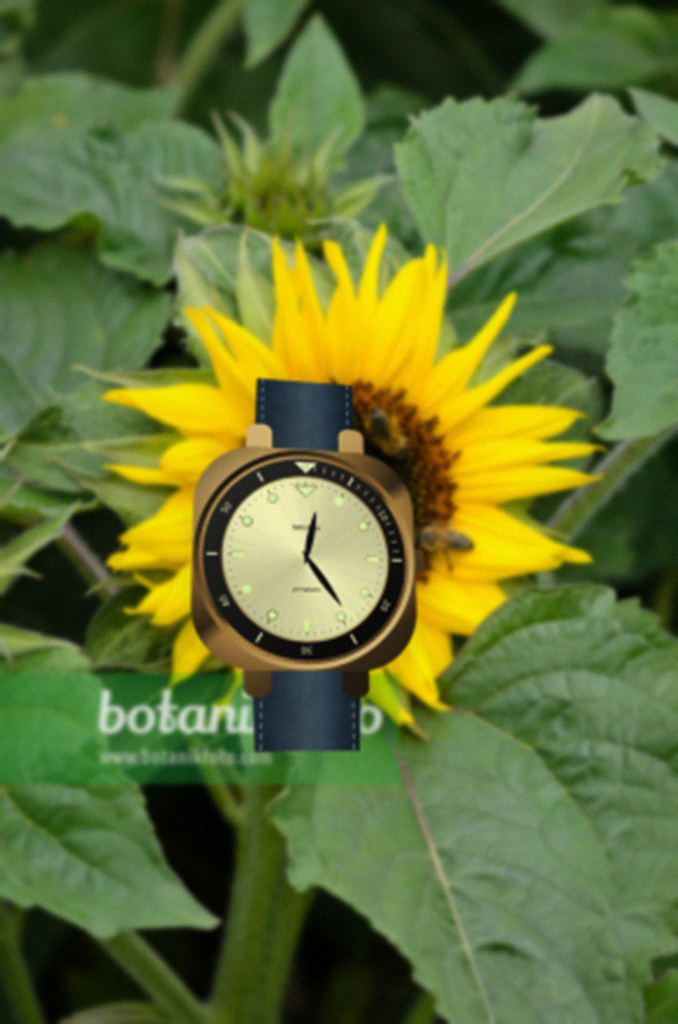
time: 12:24
